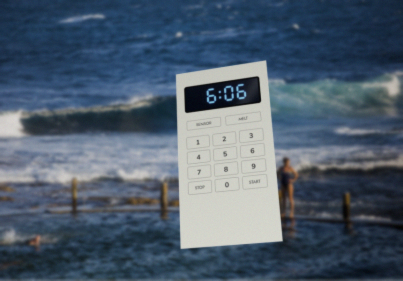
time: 6:06
